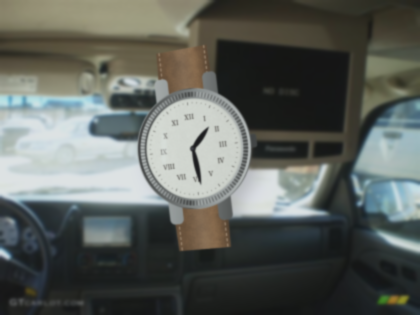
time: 1:29
